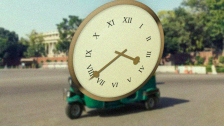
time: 3:38
